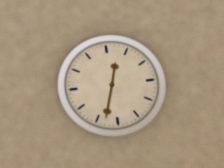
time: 12:33
